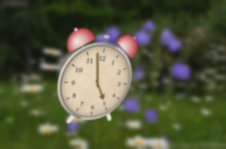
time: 4:58
